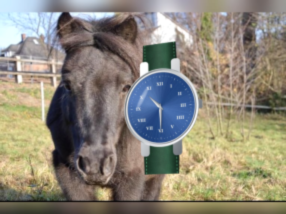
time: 10:30
